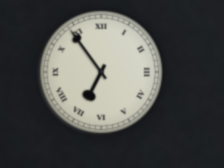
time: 6:54
